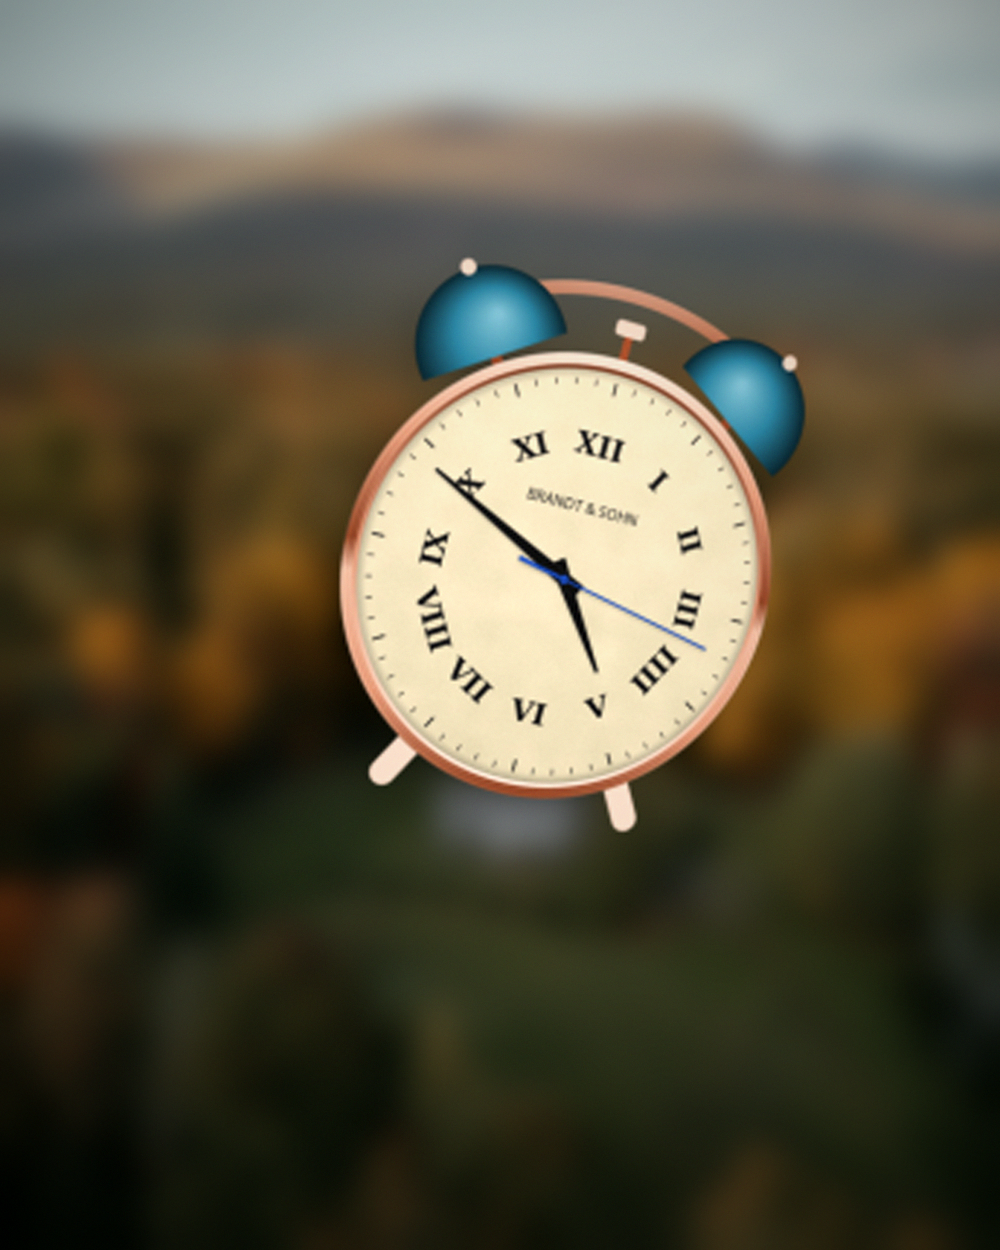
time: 4:49:17
